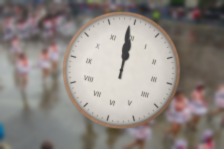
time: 11:59
